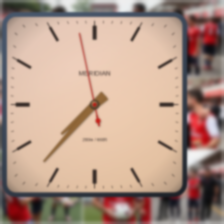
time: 7:36:58
